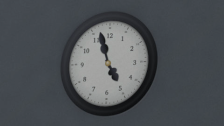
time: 4:57
